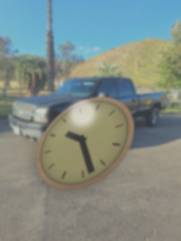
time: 9:23
